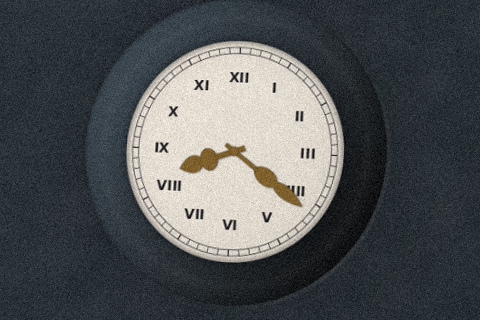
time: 8:21
